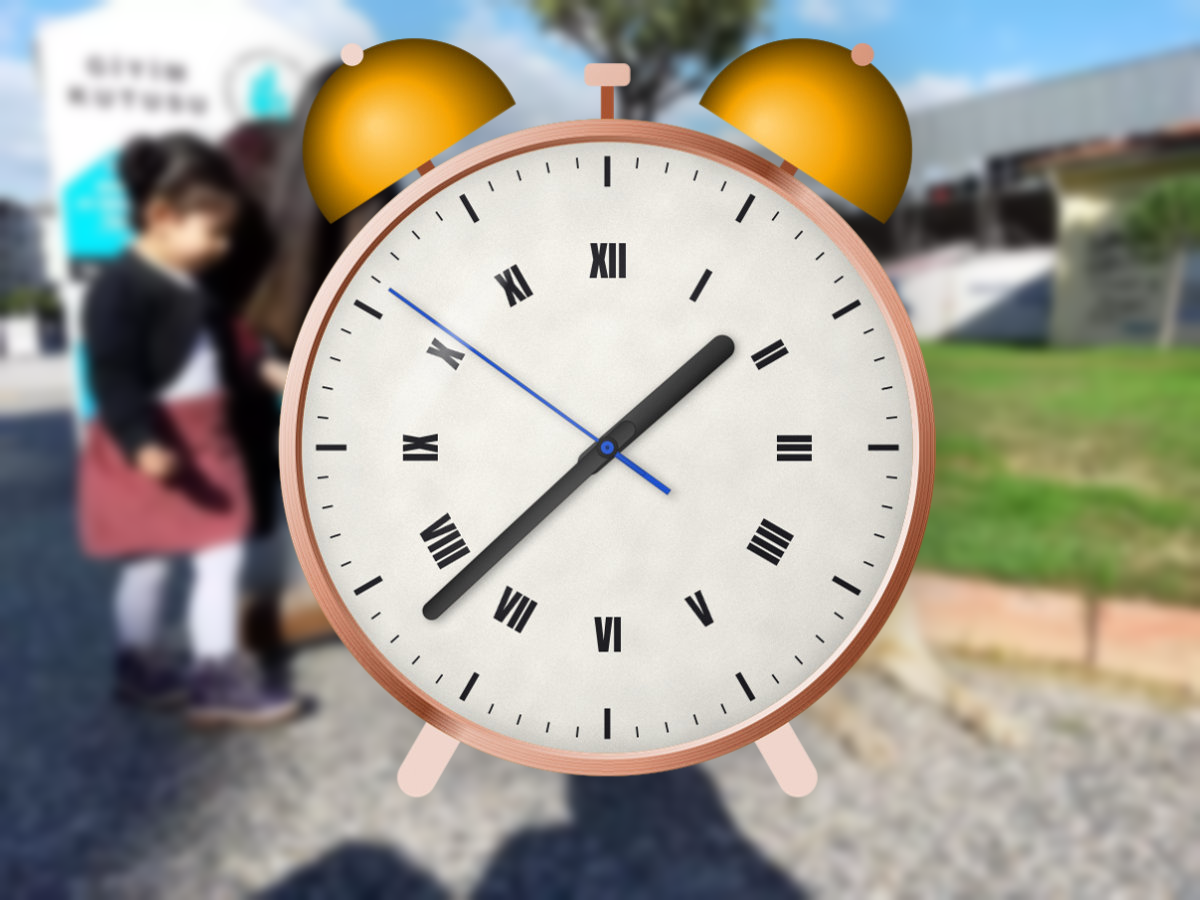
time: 1:37:51
